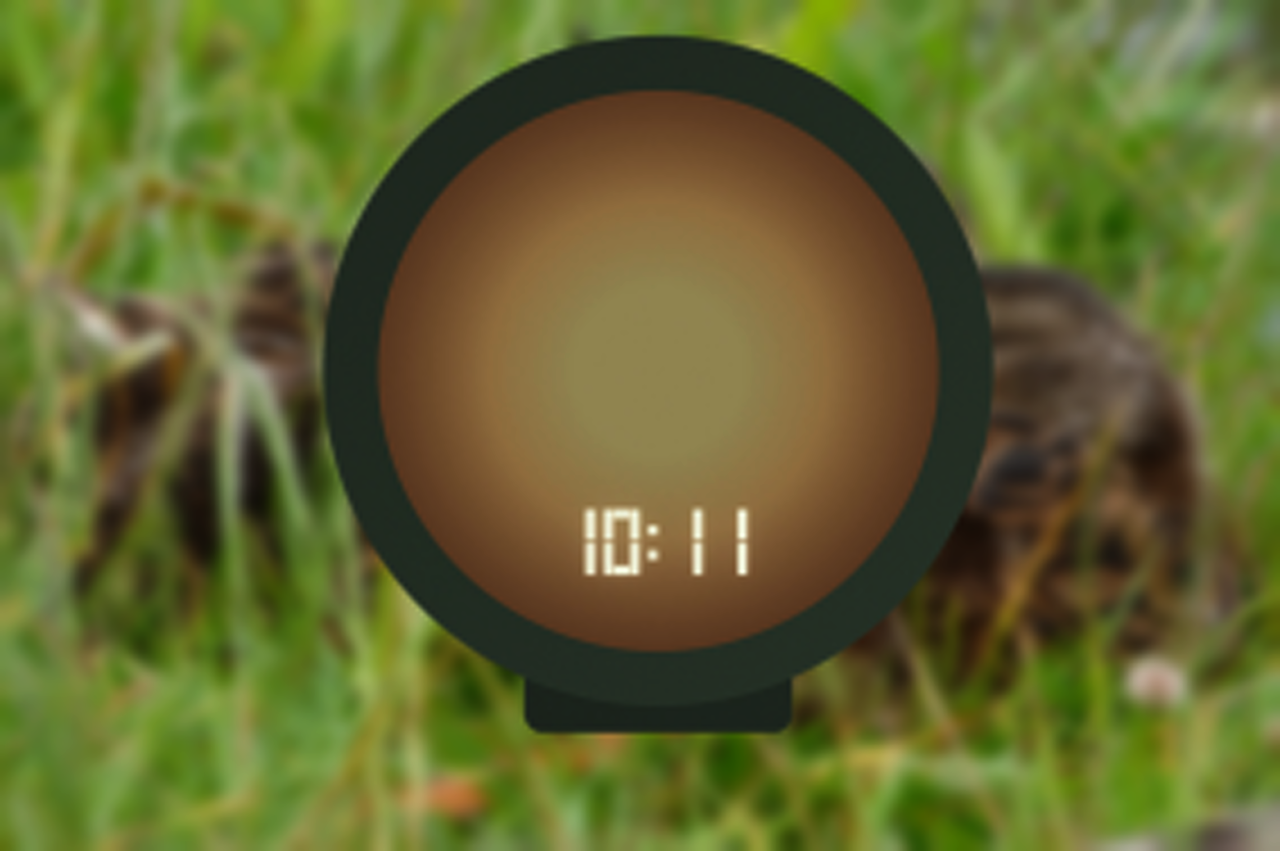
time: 10:11
